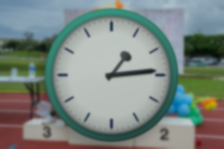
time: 1:14
